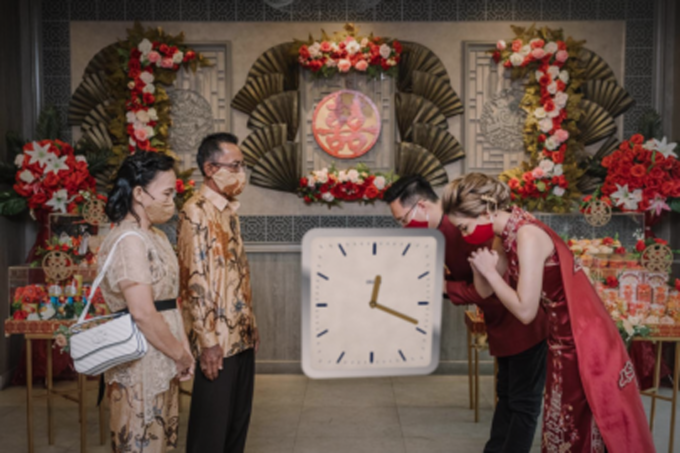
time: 12:19
